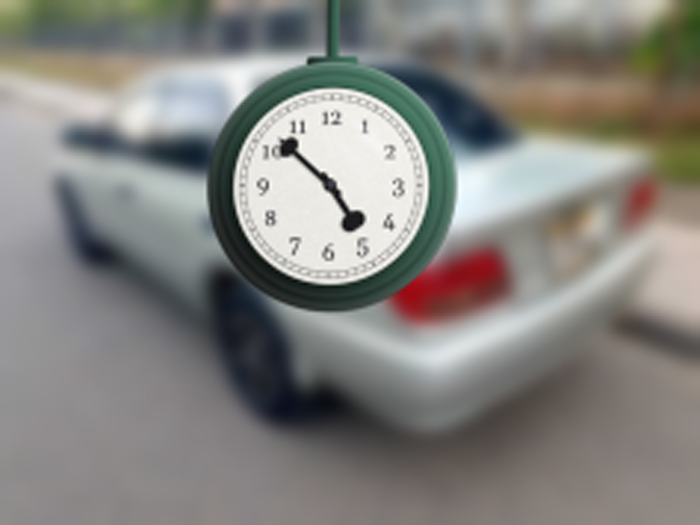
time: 4:52
